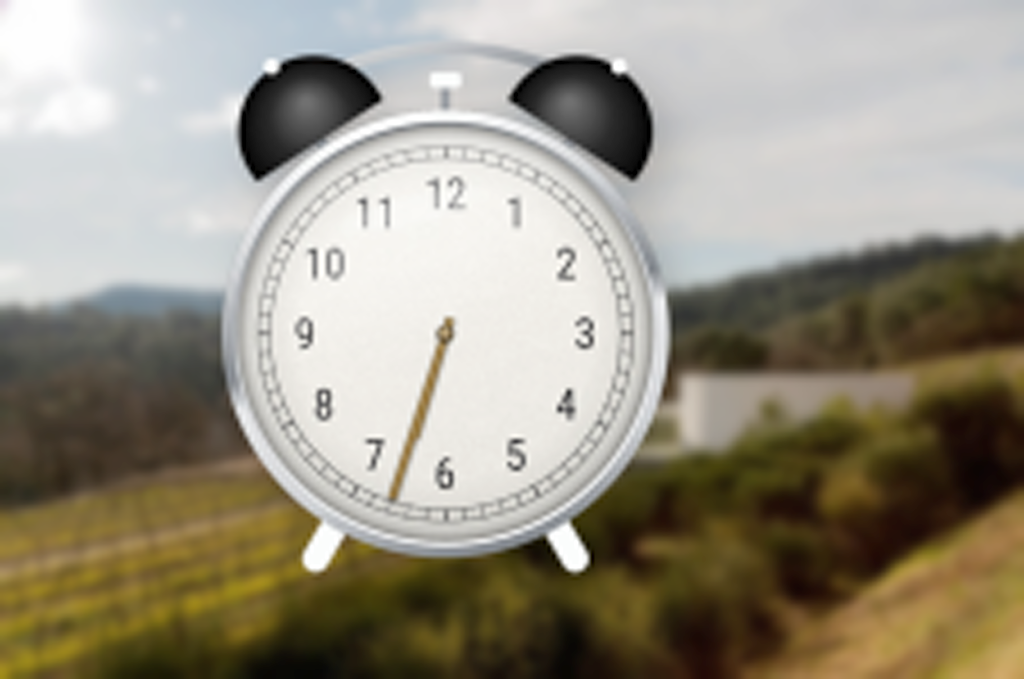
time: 6:33
